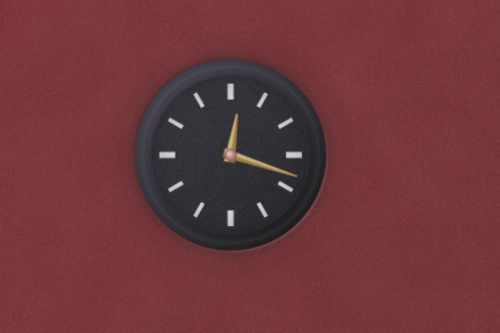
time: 12:18
